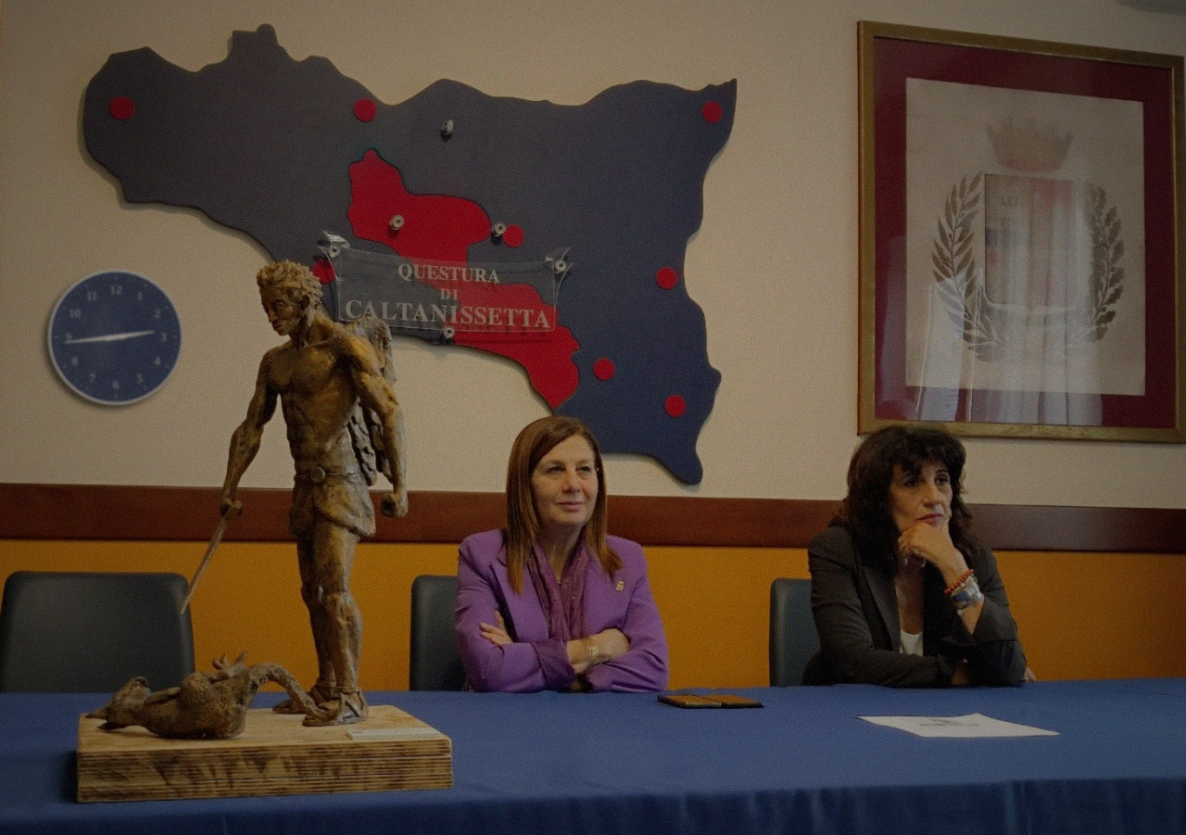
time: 2:44
